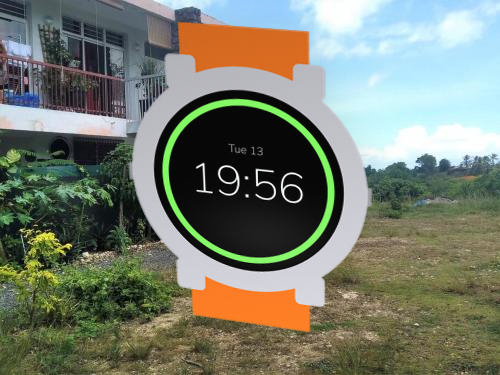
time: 19:56
